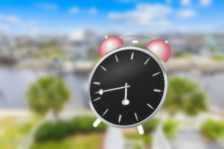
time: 5:42
